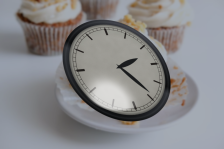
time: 2:24
